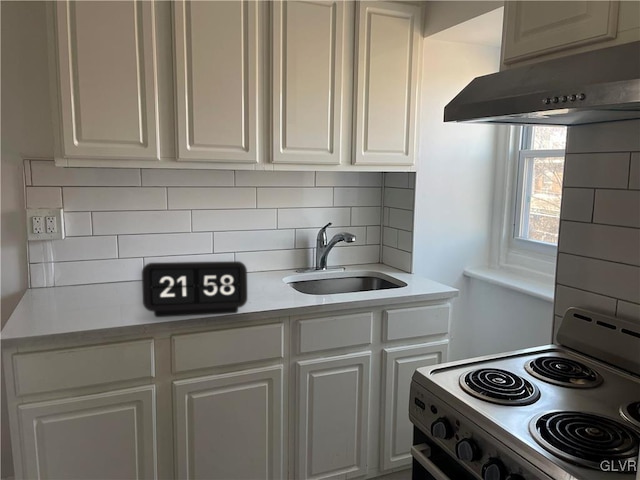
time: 21:58
